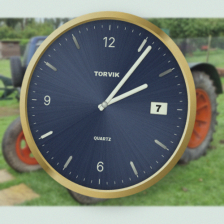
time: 2:06
